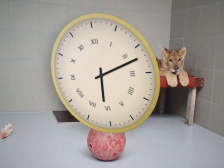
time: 6:12
